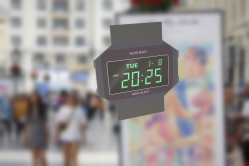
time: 20:25
